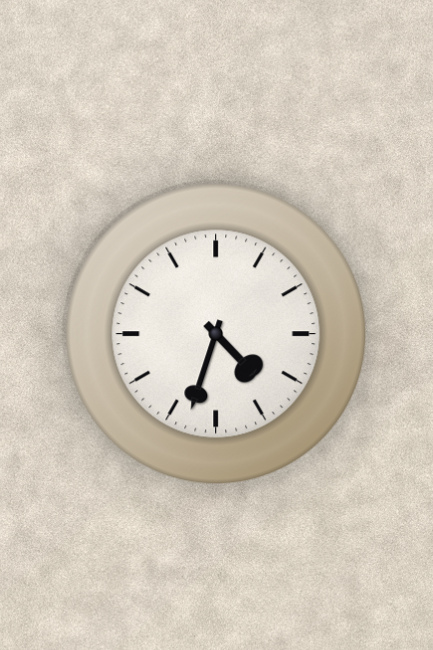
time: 4:33
